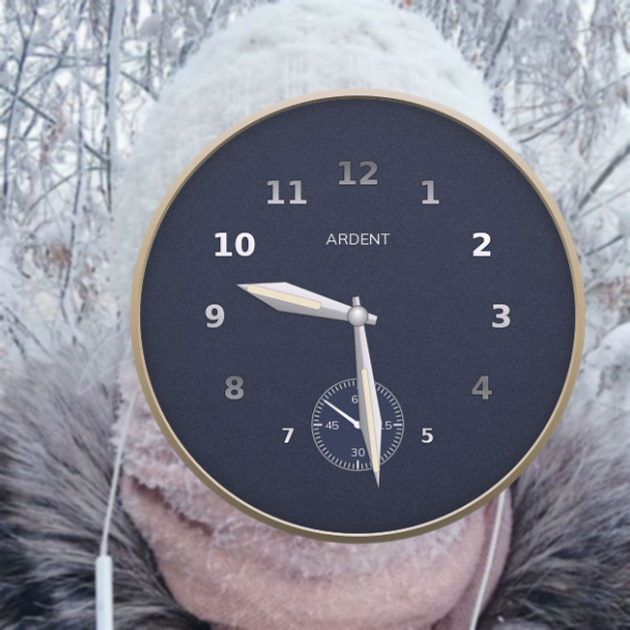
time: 9:28:51
